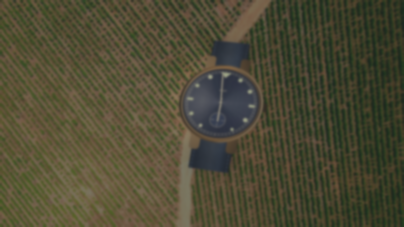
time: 5:59
